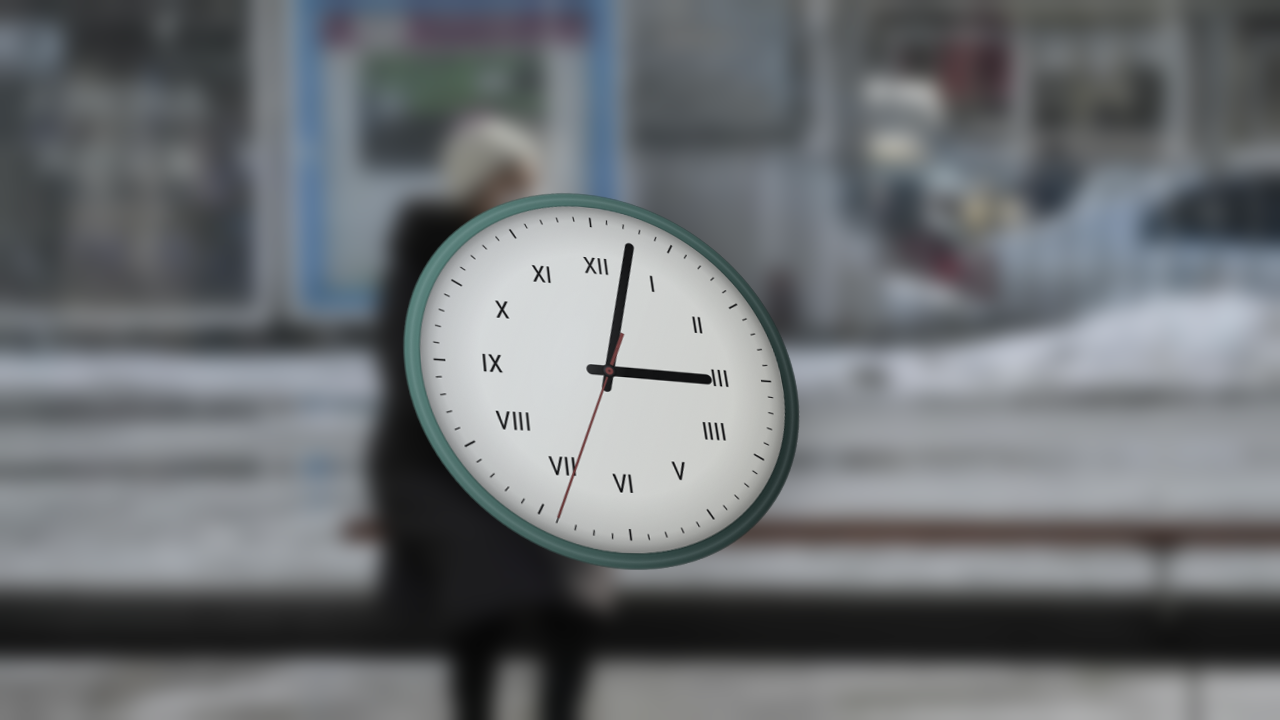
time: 3:02:34
